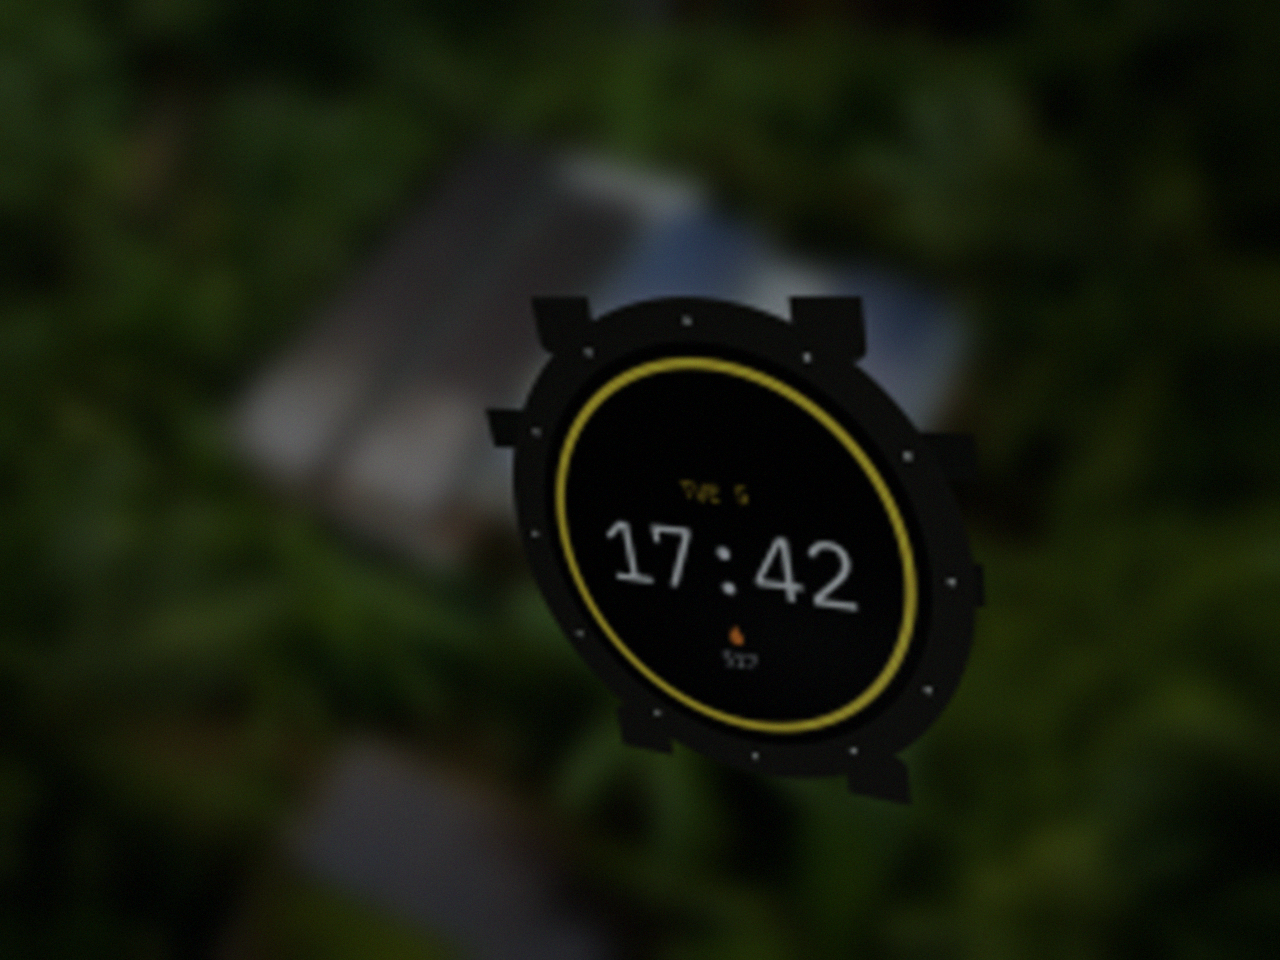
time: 17:42
